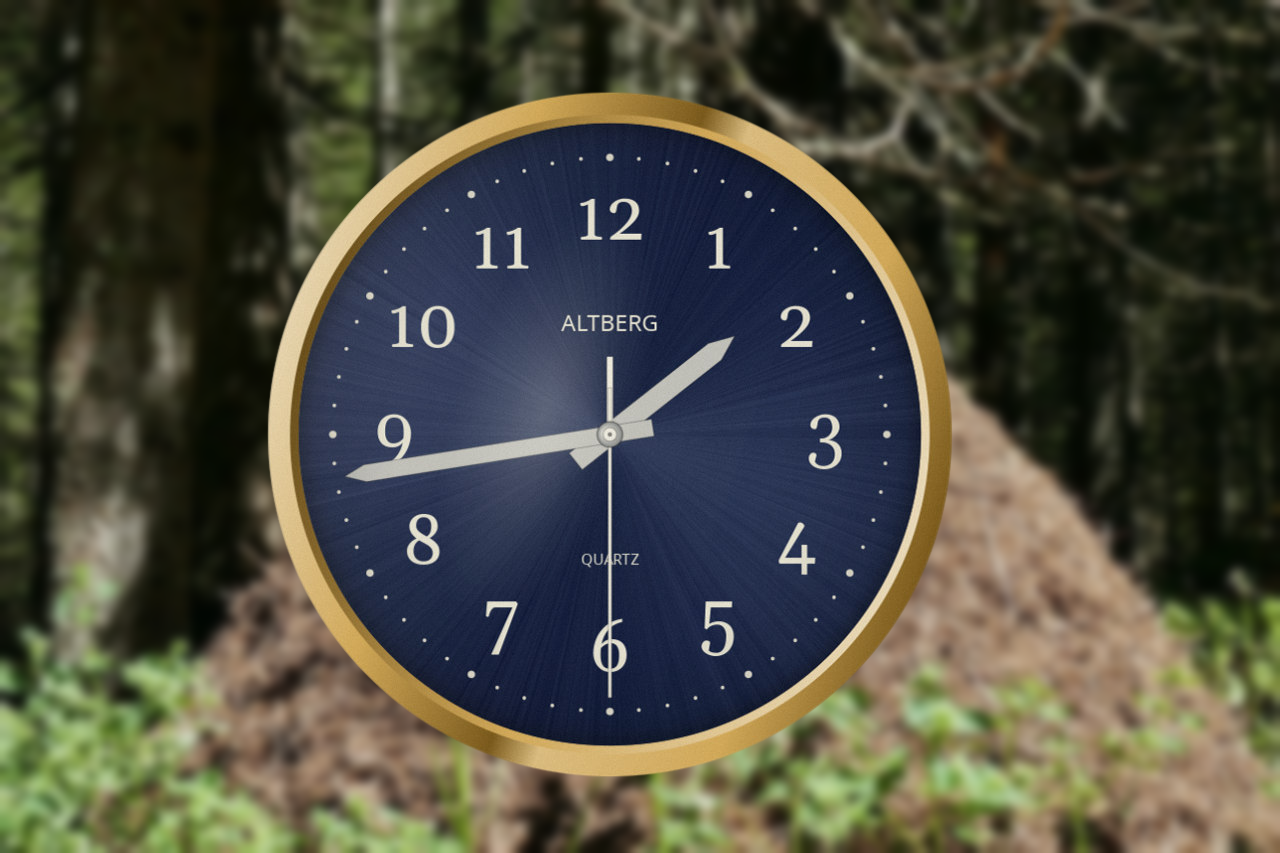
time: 1:43:30
